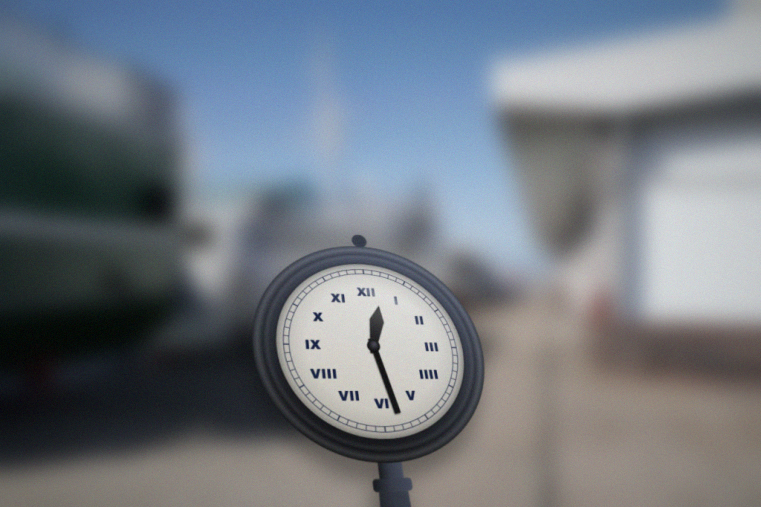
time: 12:28
